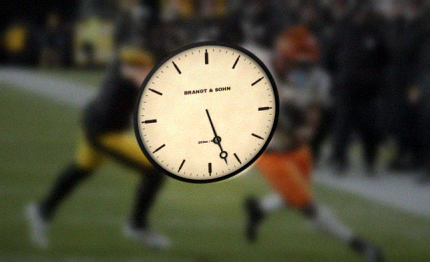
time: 5:27
